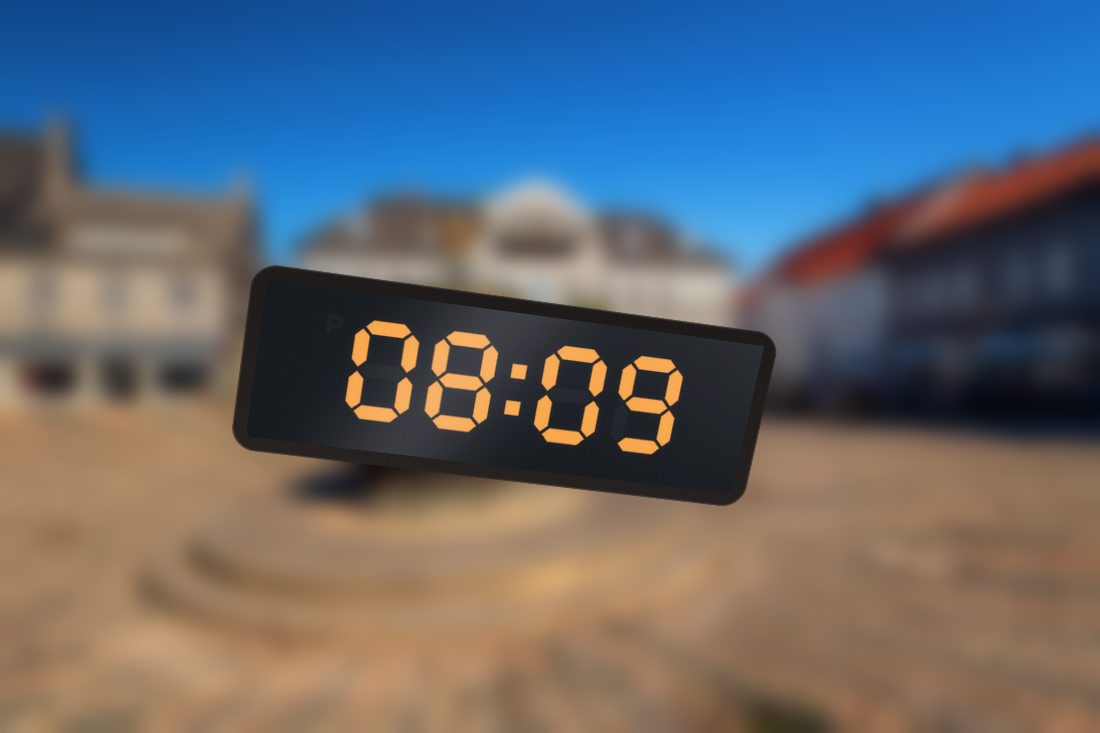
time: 8:09
